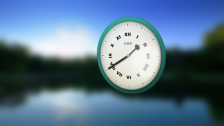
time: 1:40
